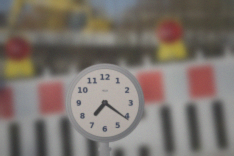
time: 7:21
